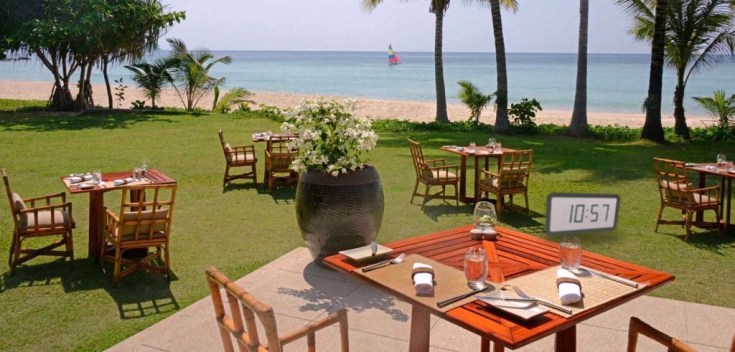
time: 10:57
